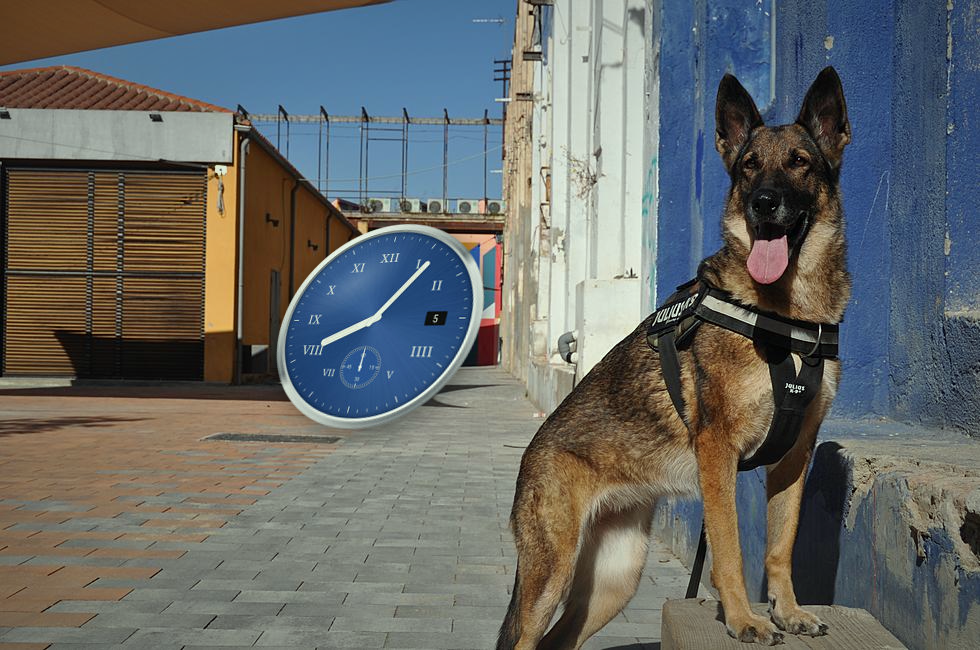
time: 8:06
